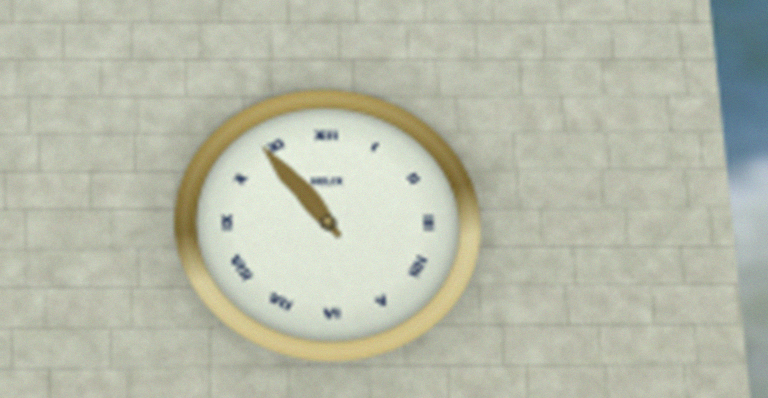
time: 10:54
